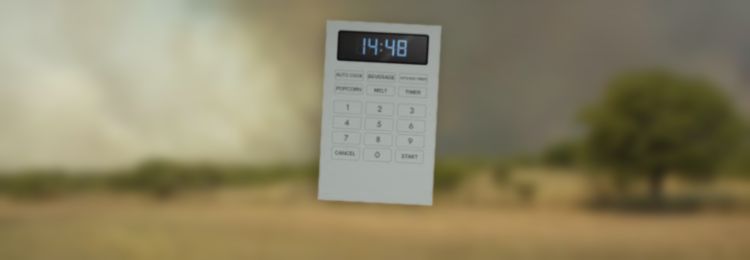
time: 14:48
